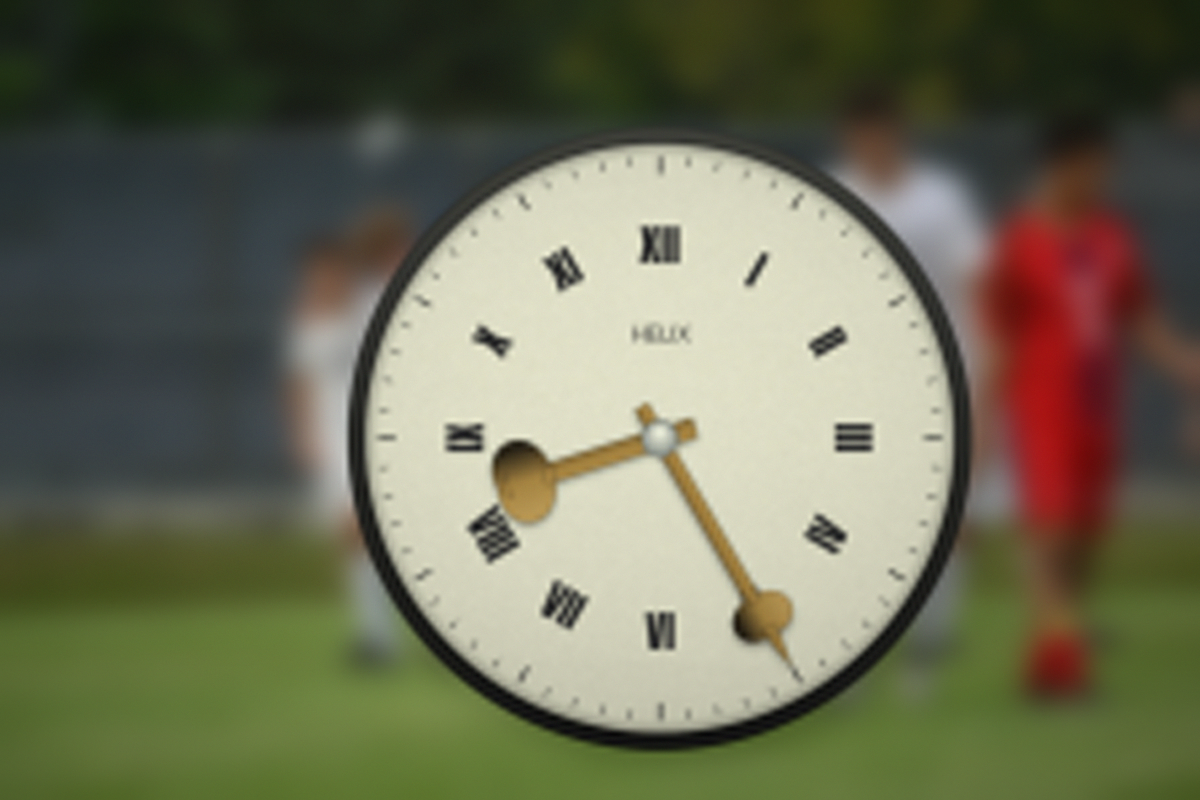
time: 8:25
